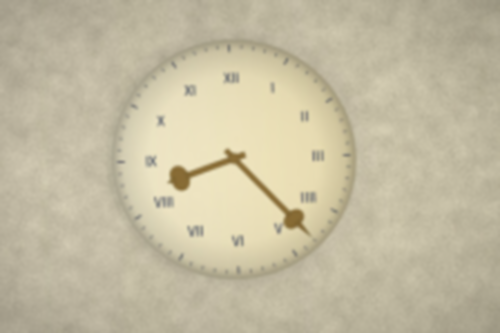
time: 8:23
